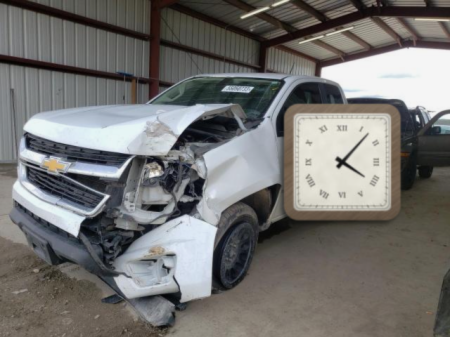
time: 4:07
